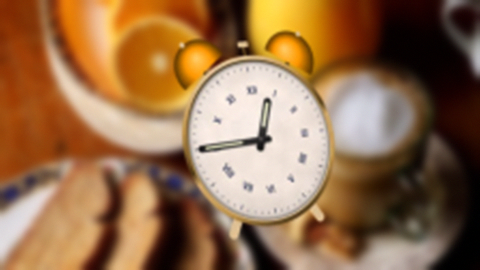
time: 12:45
